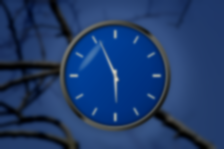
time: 5:56
